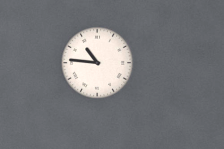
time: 10:46
